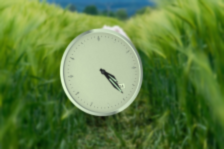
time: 4:24
